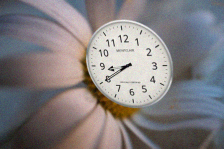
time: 8:40
